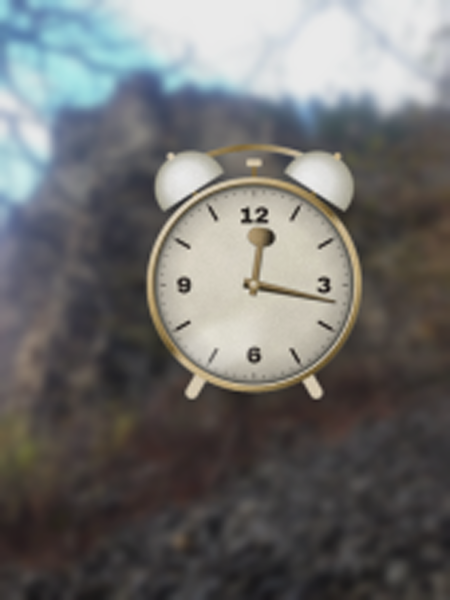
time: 12:17
